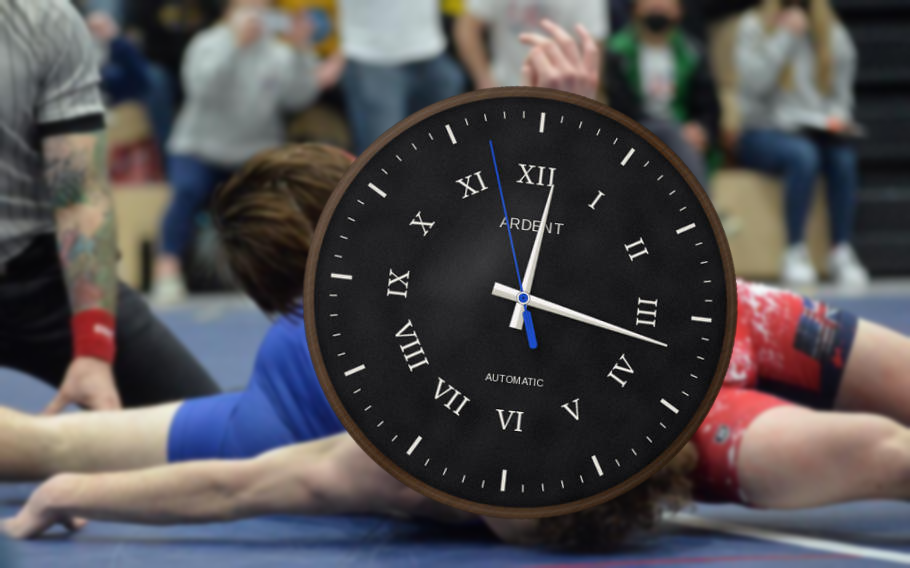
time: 12:16:57
